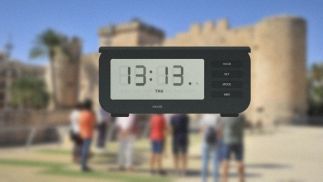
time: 13:13
